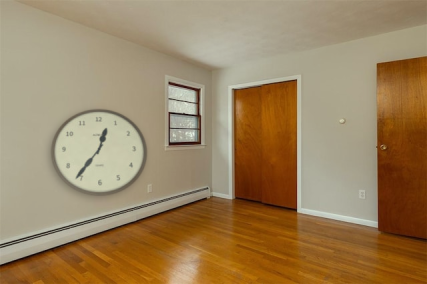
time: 12:36
